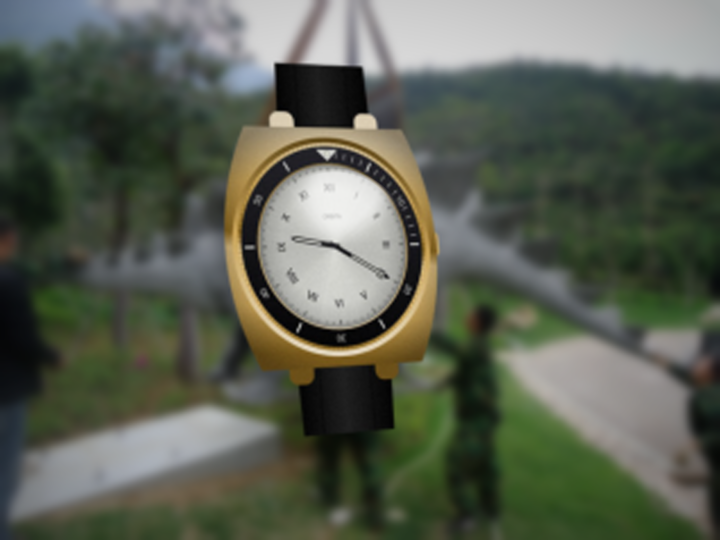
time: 9:20
